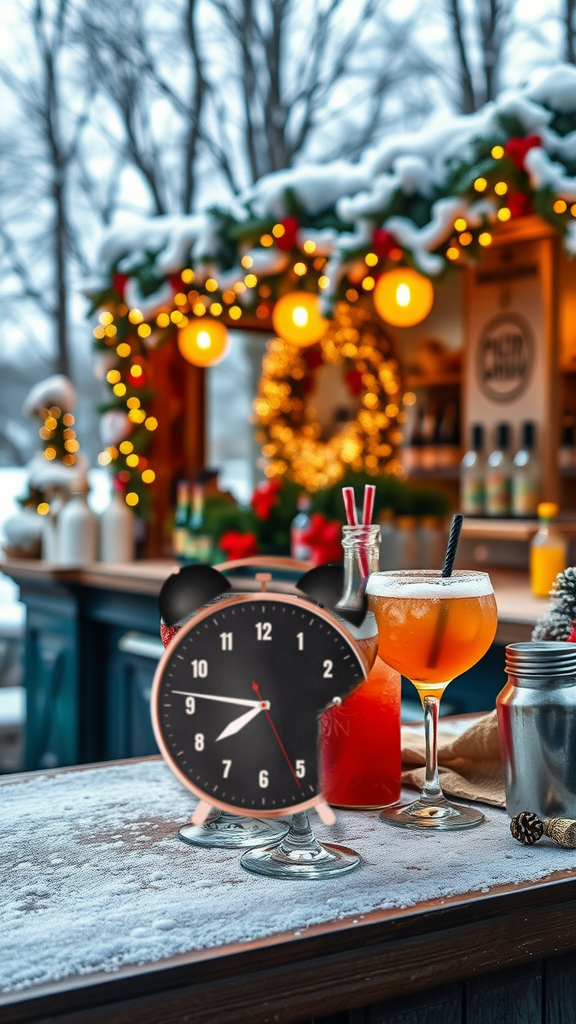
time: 7:46:26
